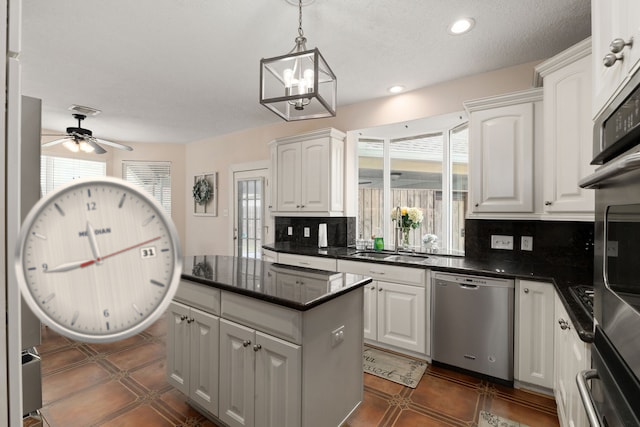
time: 11:44:13
